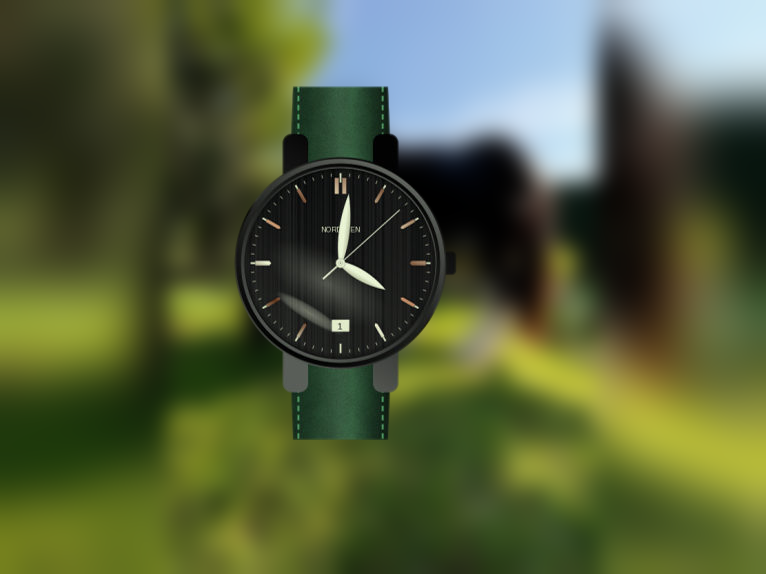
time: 4:01:08
